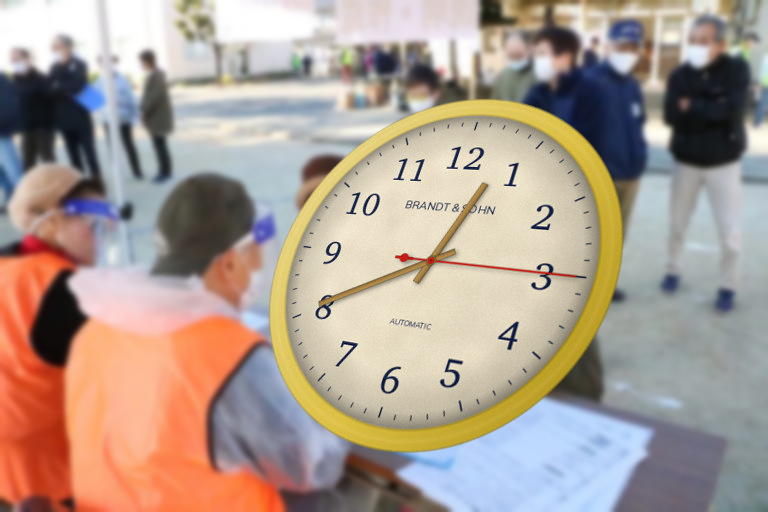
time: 12:40:15
